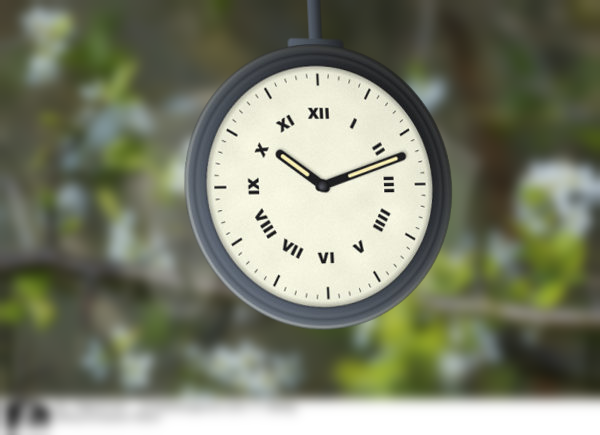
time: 10:12
